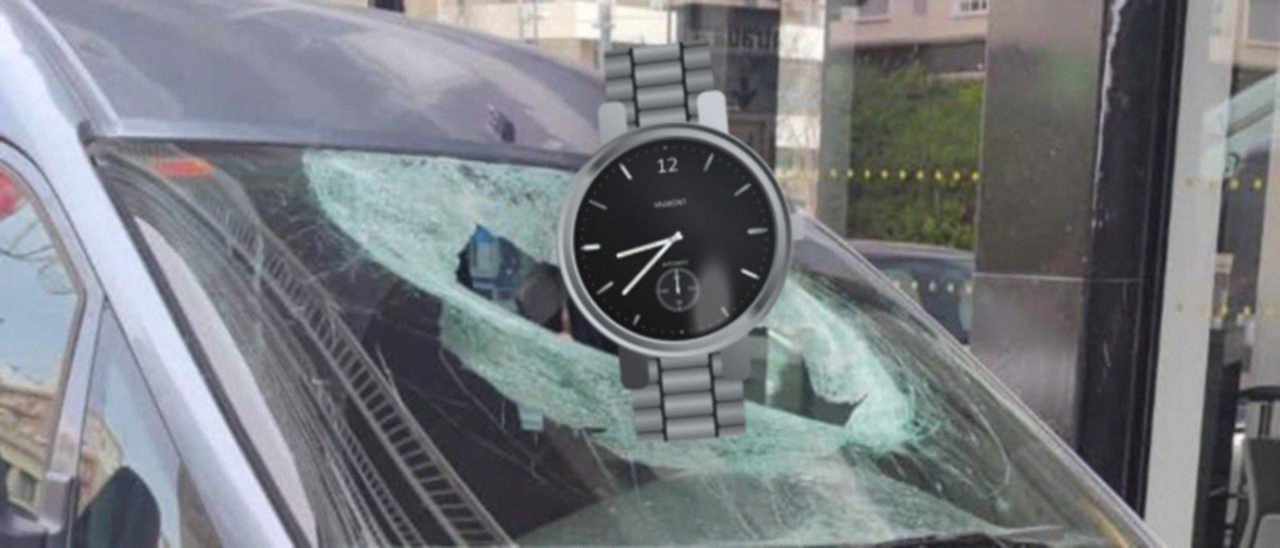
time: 8:38
